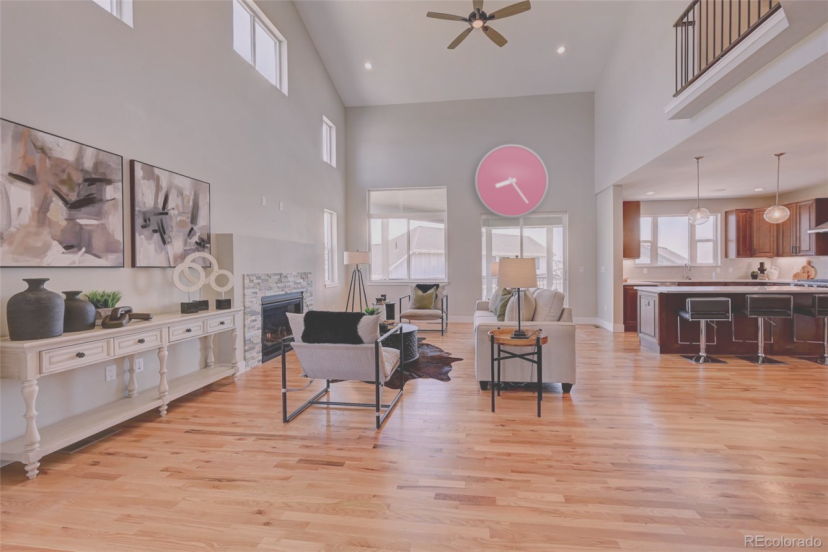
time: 8:24
